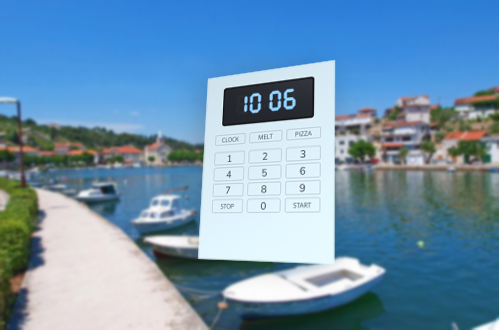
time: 10:06
